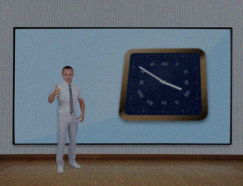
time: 3:51
